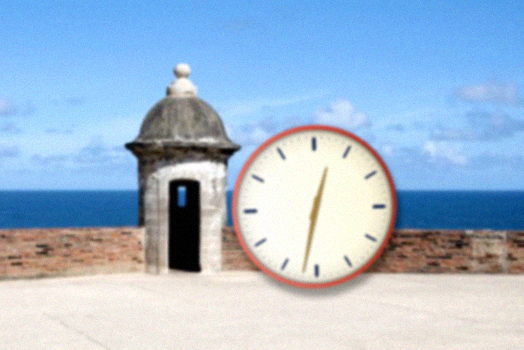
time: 12:32
